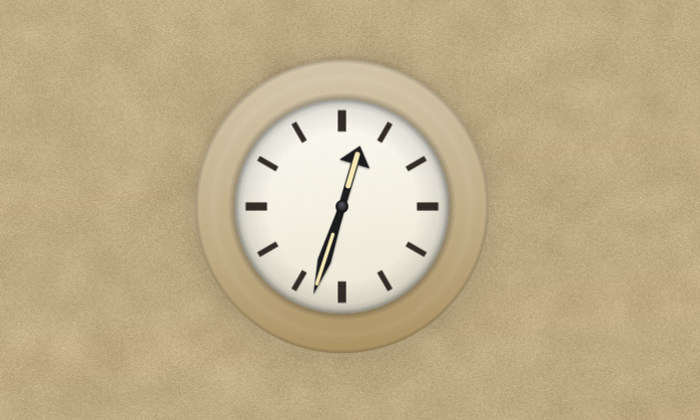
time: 12:33
